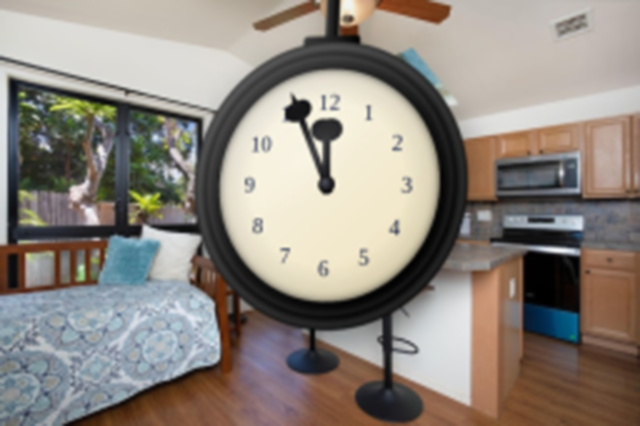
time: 11:56
